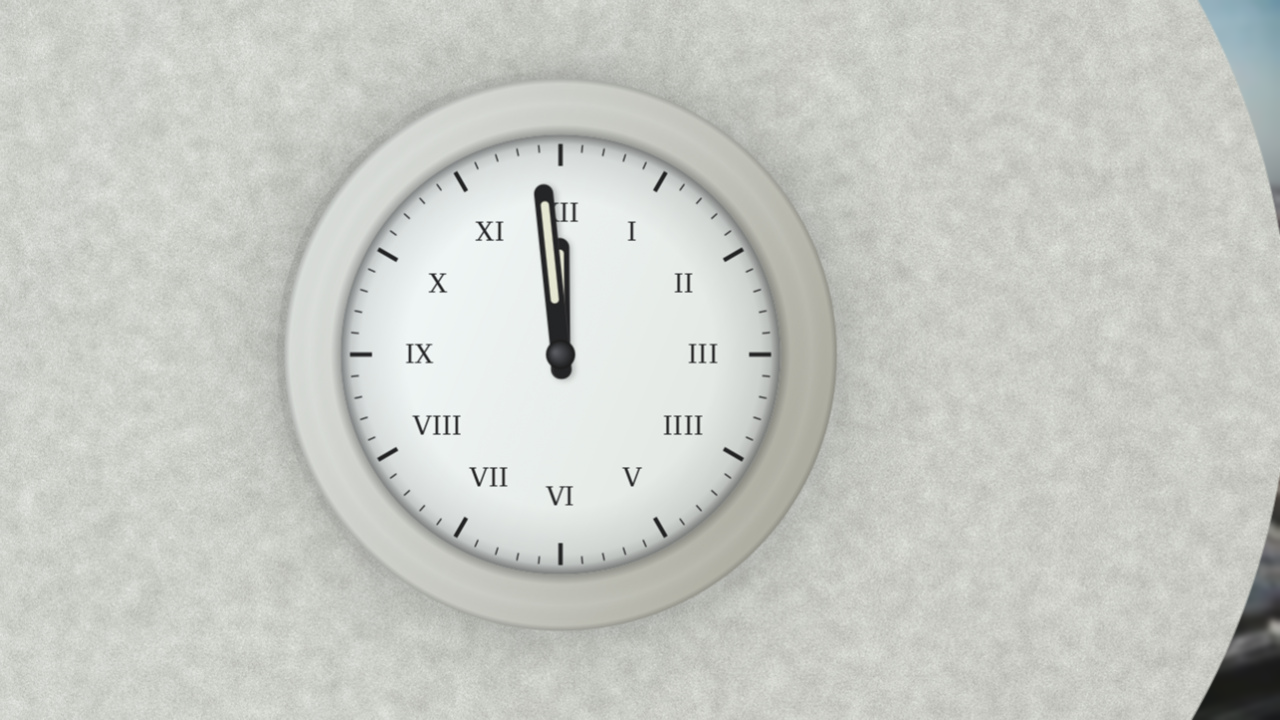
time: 11:59
